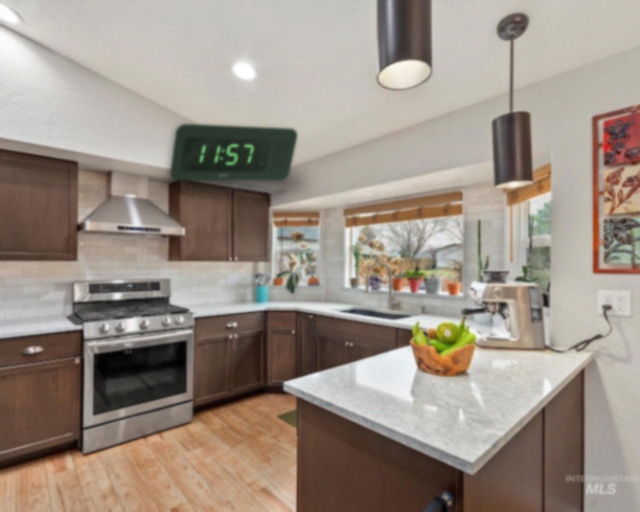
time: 11:57
